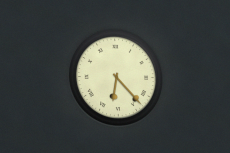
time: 6:23
